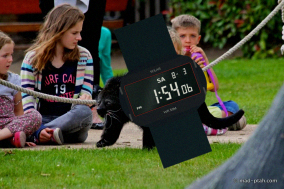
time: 1:54:06
